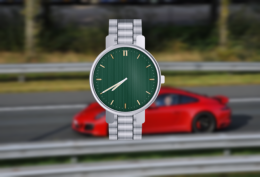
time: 7:40
